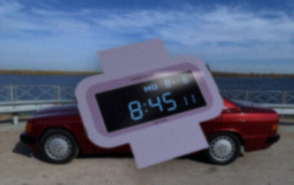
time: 8:45:11
